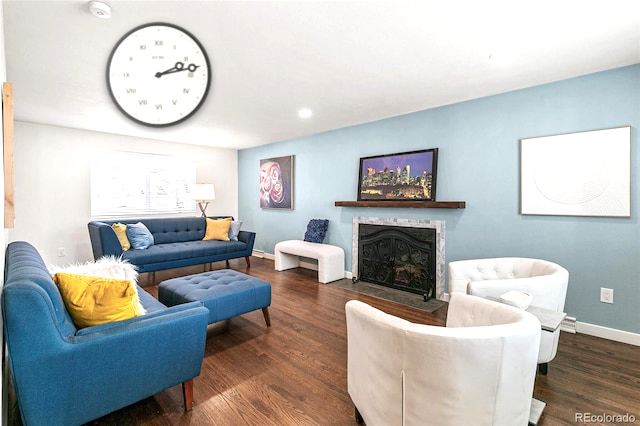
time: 2:13
